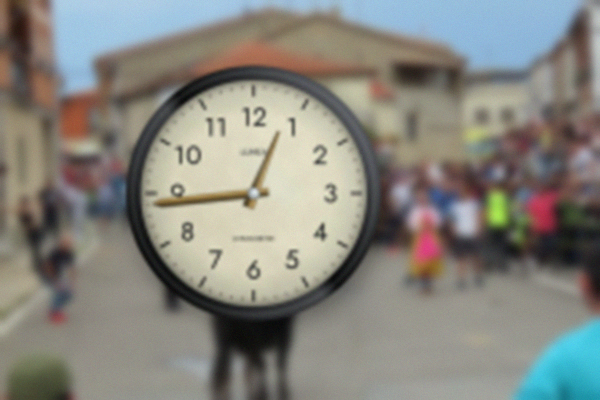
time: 12:44
